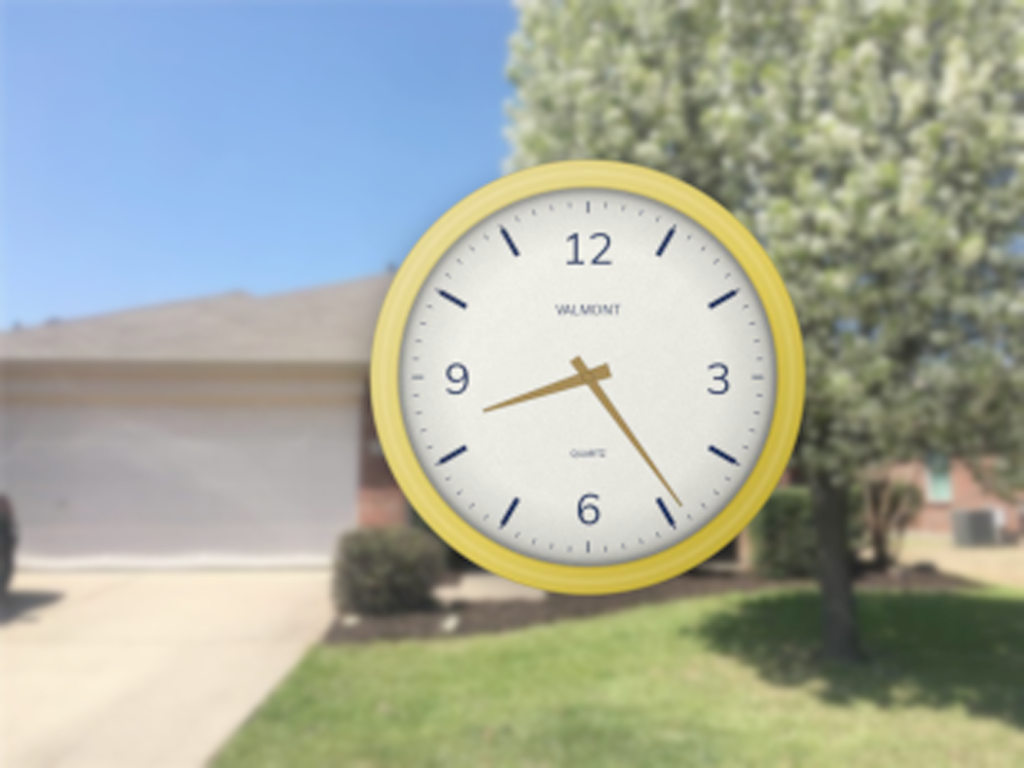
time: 8:24
